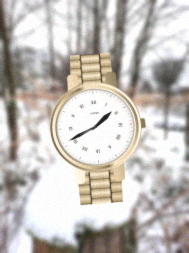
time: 1:41
